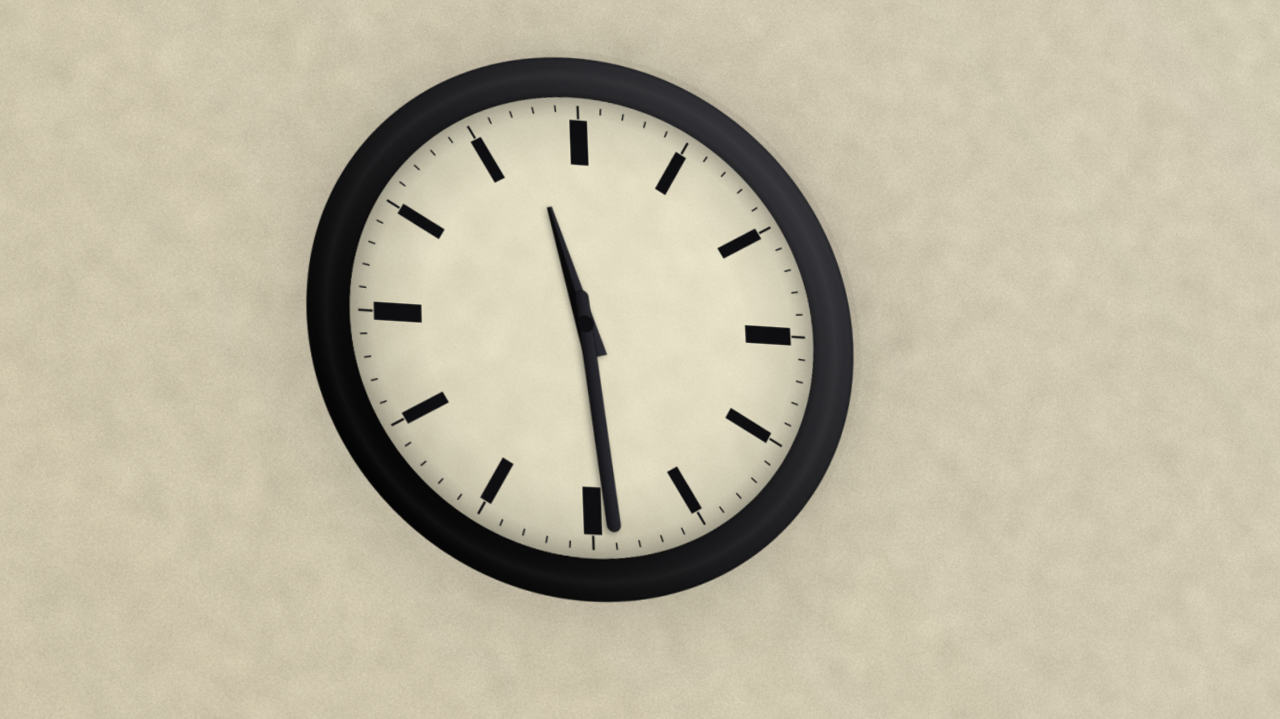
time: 11:29
